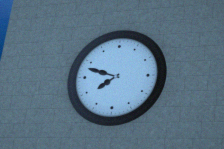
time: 7:48
